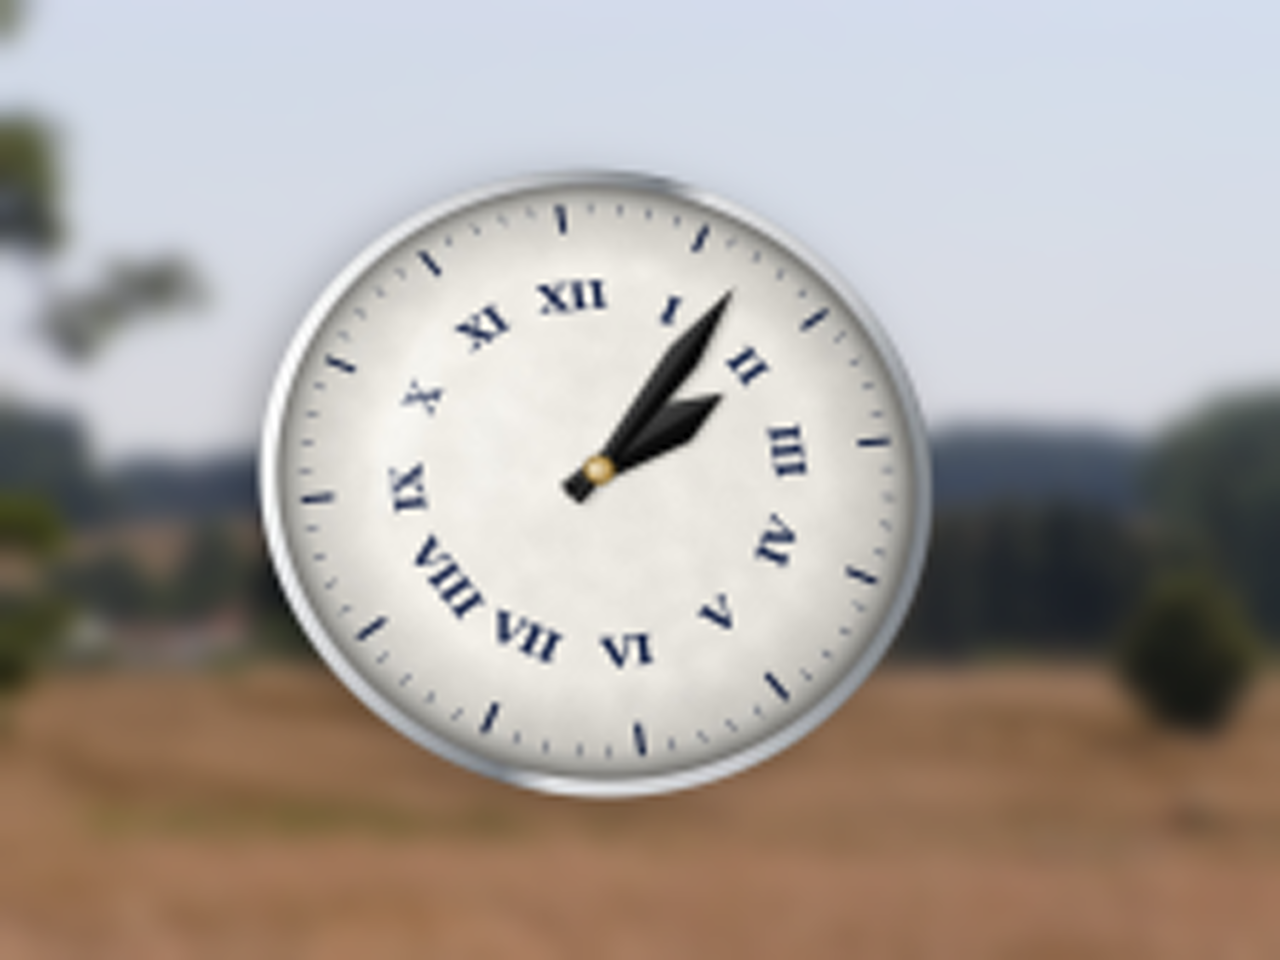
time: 2:07
